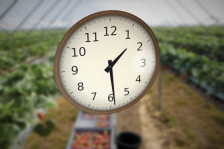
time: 1:29
